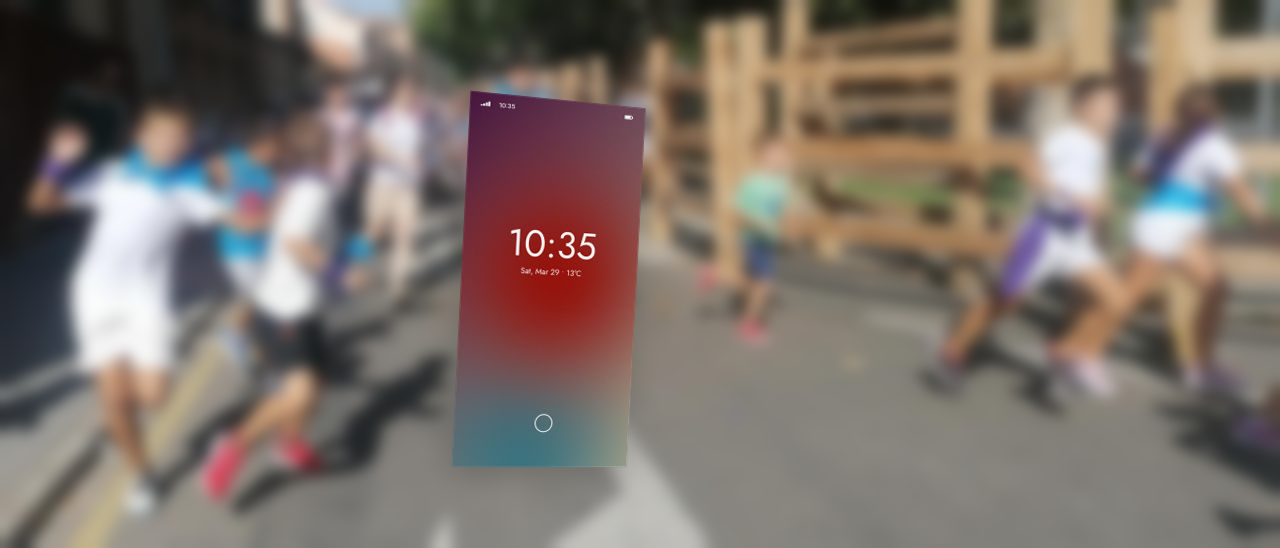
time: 10:35
